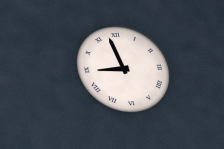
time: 8:58
